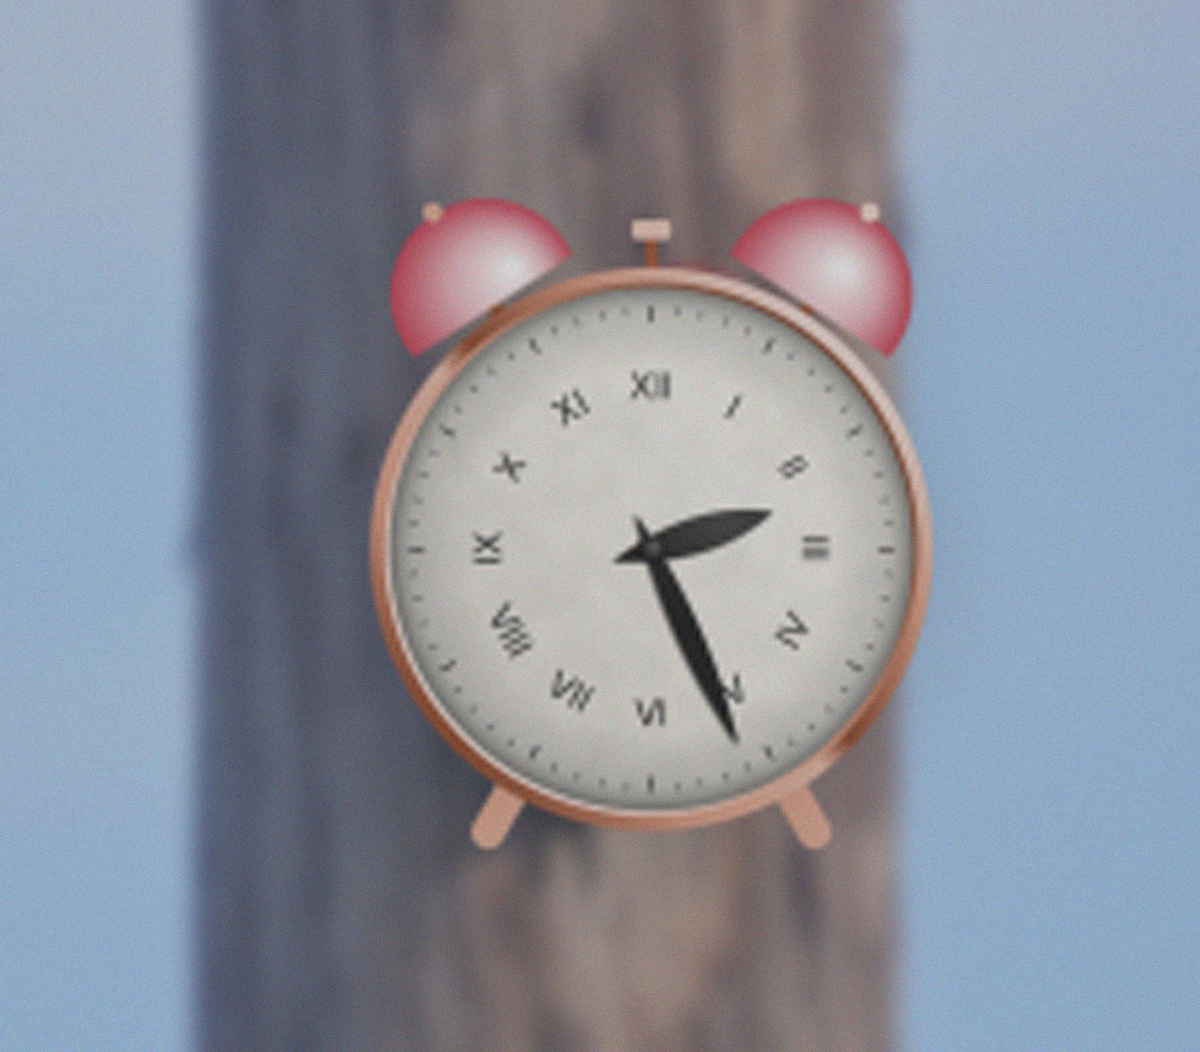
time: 2:26
